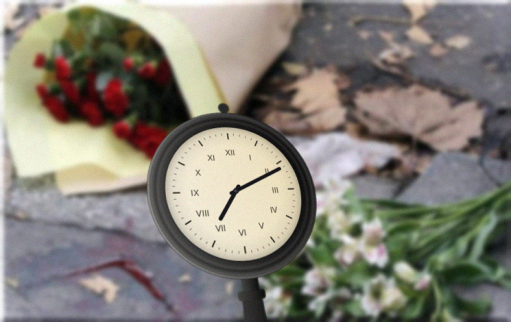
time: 7:11
